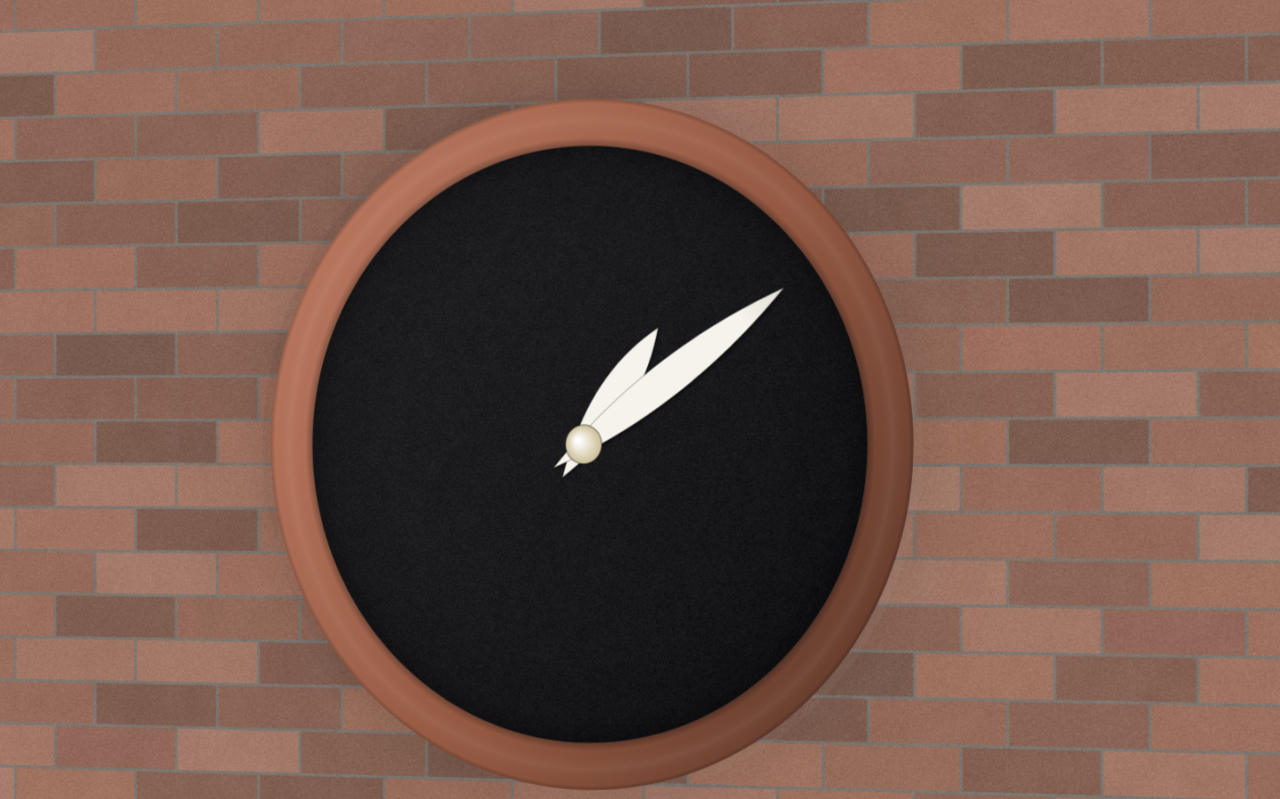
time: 1:09
